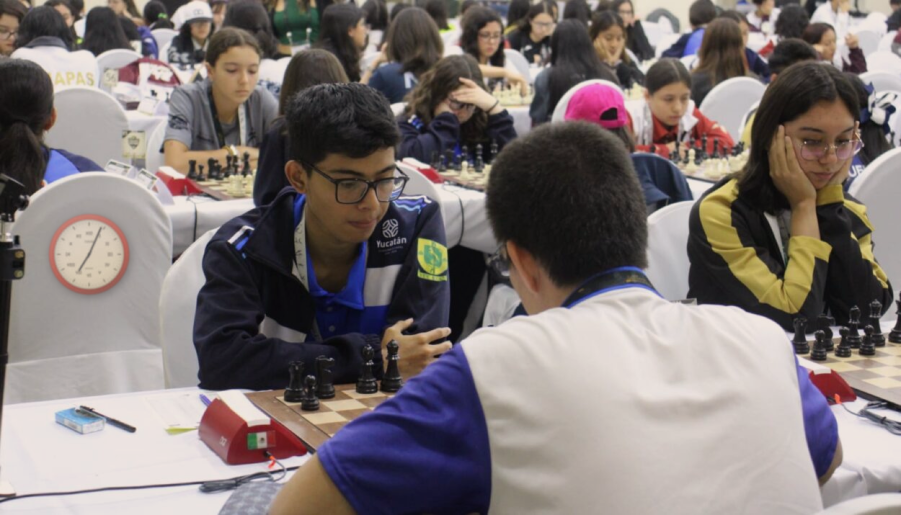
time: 7:04
